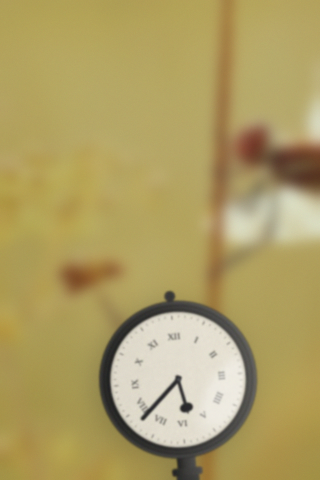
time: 5:38
